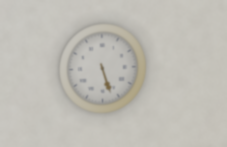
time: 5:27
